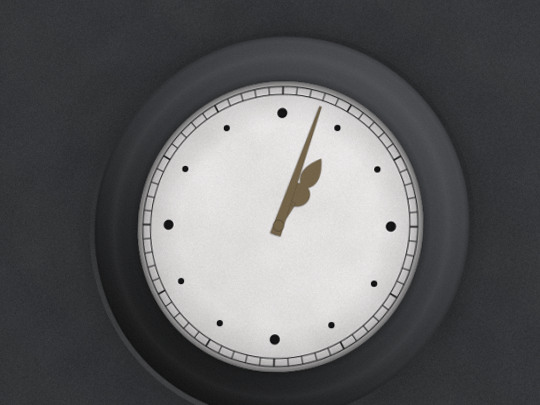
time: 1:03
